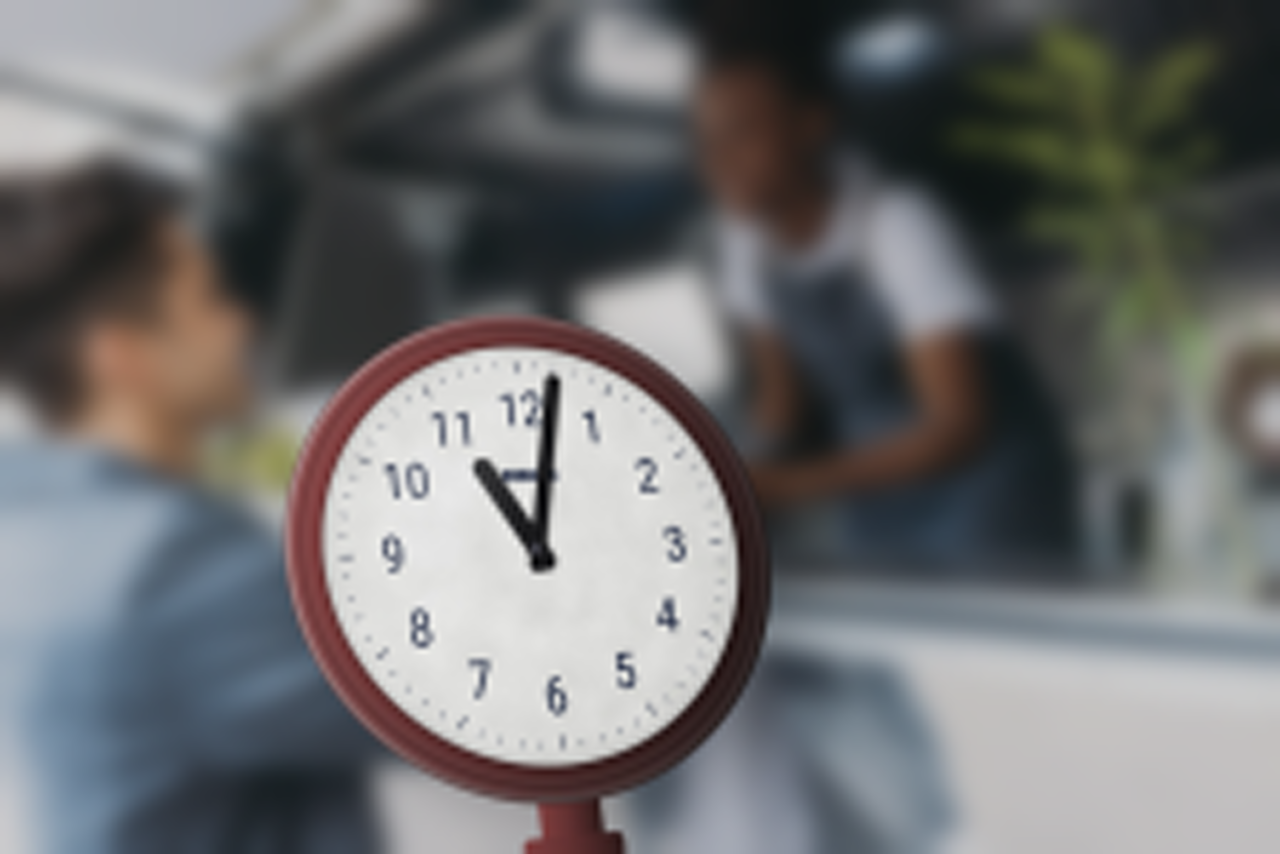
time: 11:02
